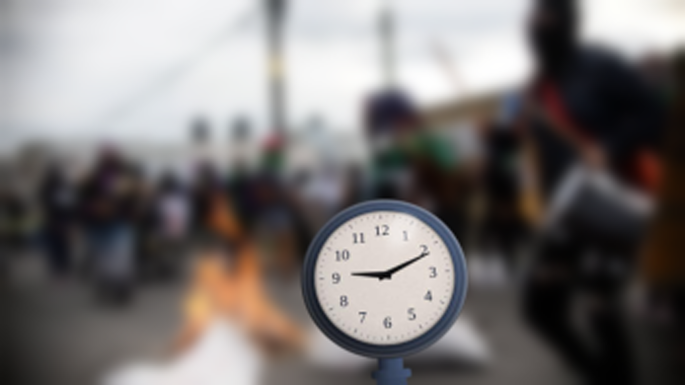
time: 9:11
